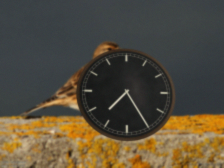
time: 7:25
